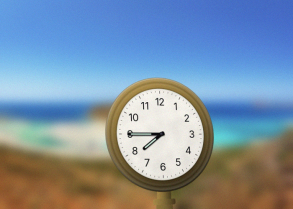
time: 7:45
